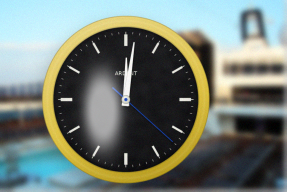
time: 12:01:22
